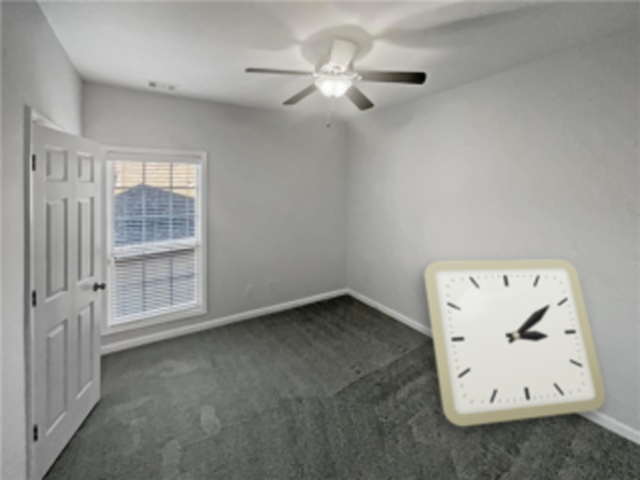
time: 3:09
